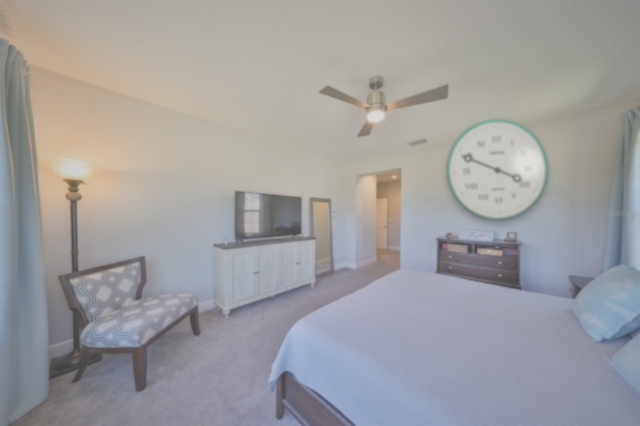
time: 3:49
